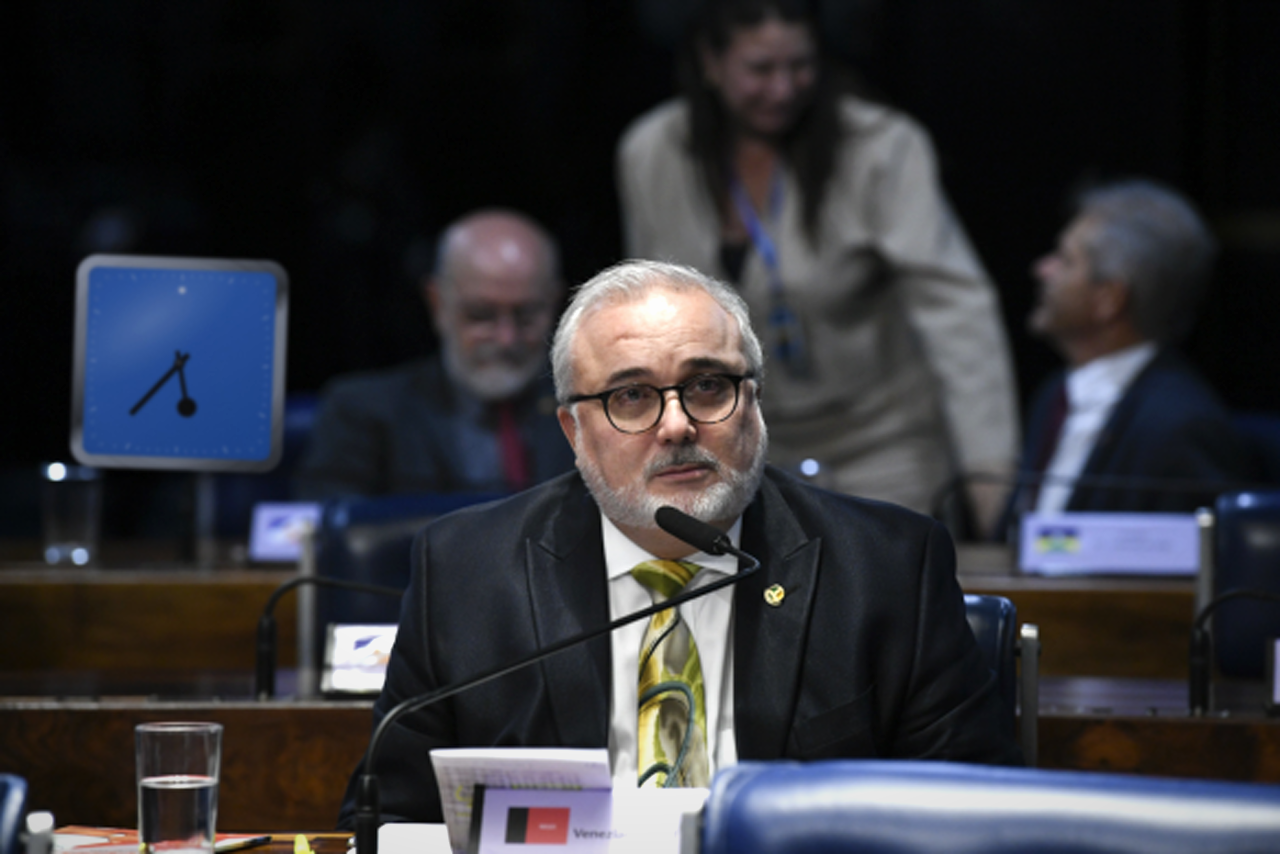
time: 5:37
